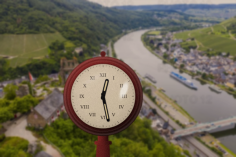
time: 12:28
